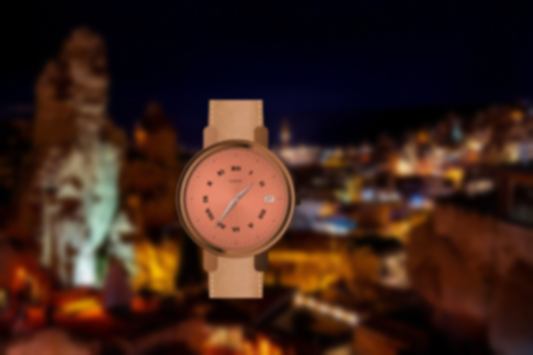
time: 1:36
